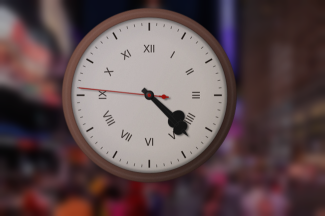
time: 4:22:46
